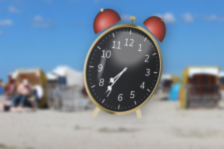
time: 7:36
